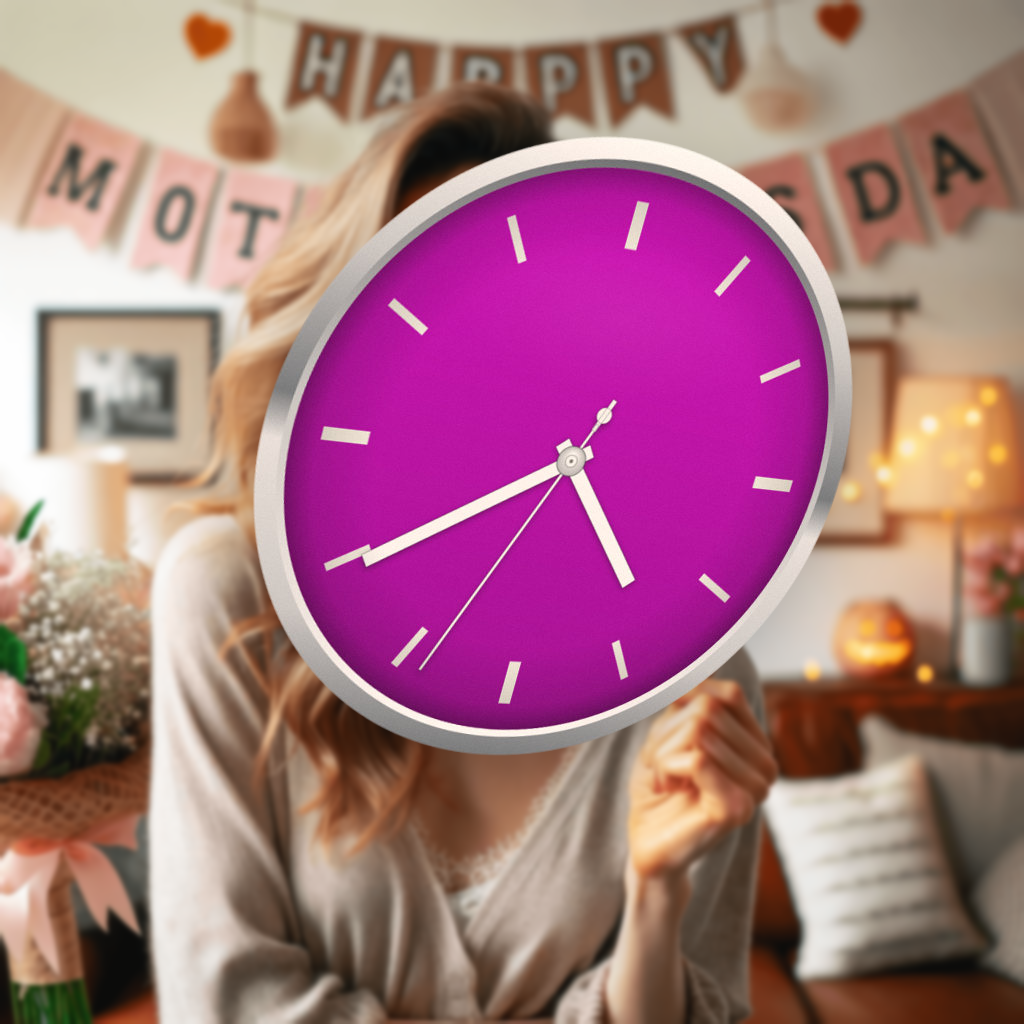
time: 4:39:34
